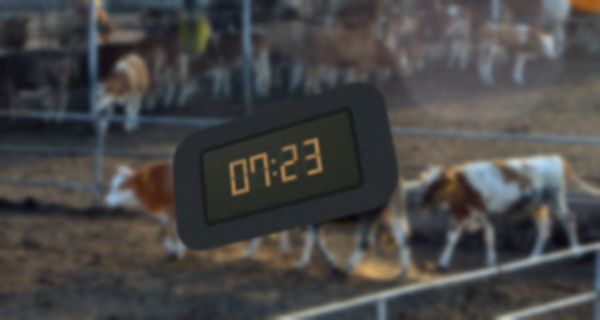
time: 7:23
